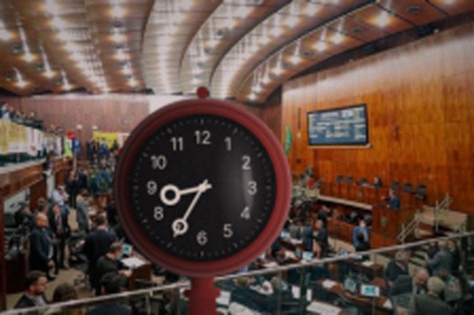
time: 8:35
